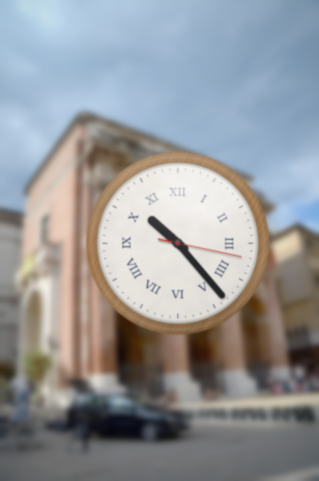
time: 10:23:17
